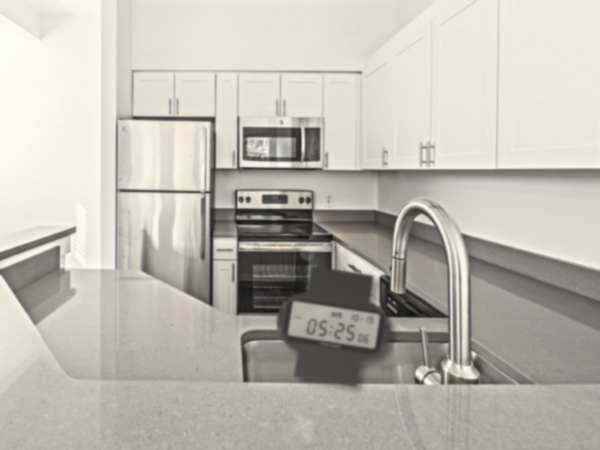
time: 5:25
